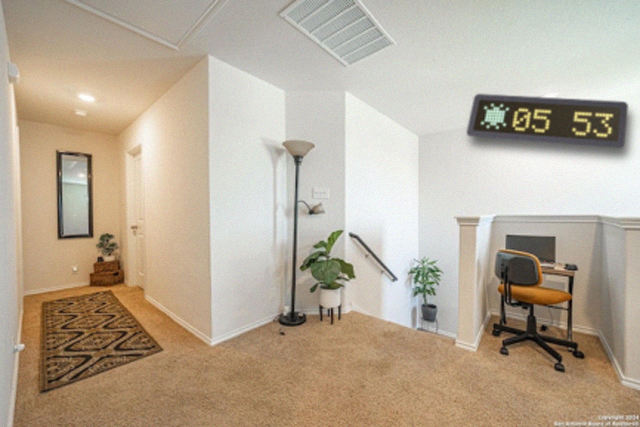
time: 5:53
